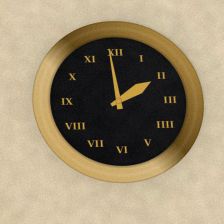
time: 1:59
